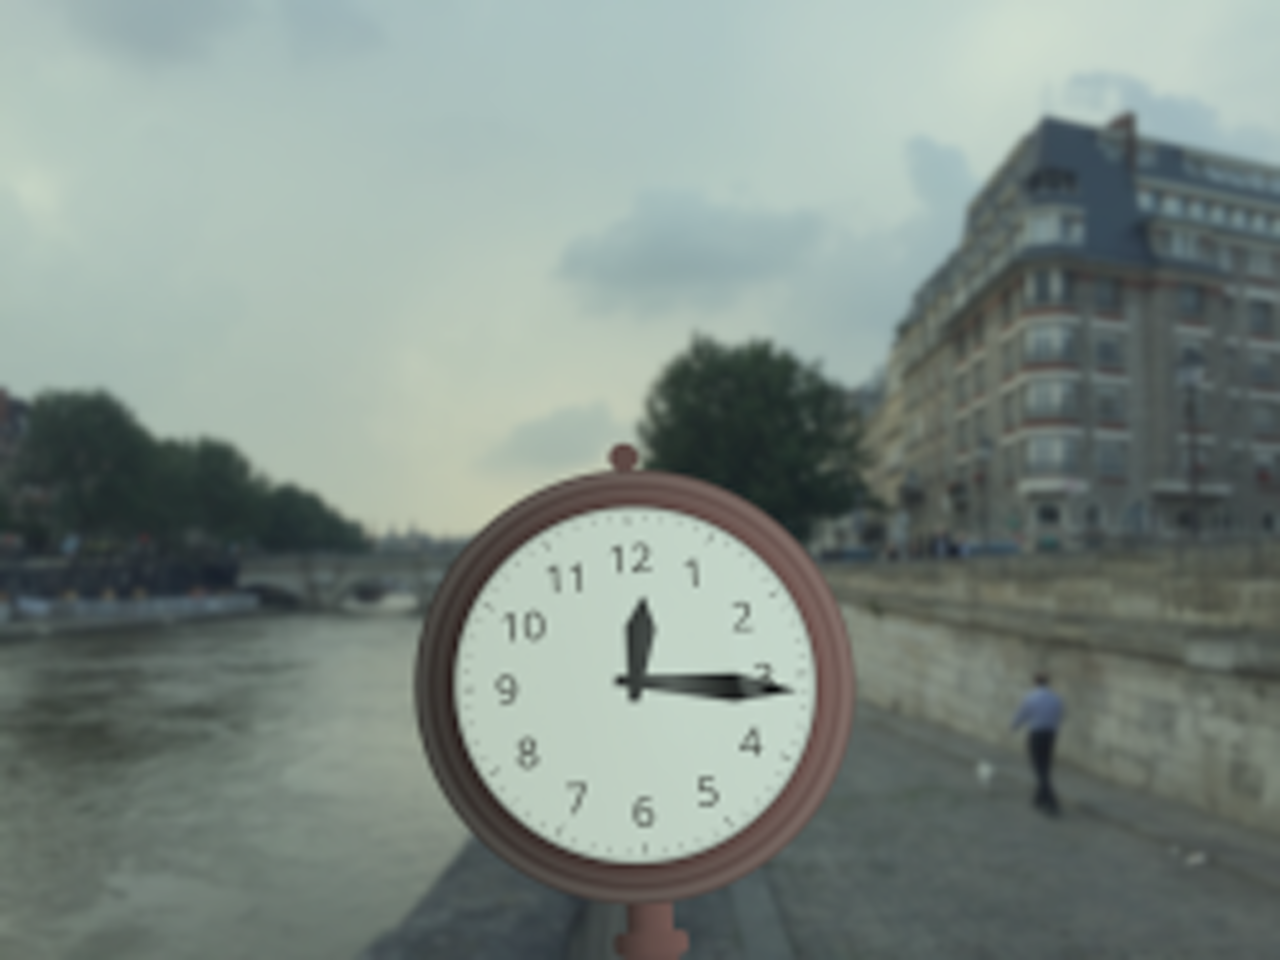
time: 12:16
